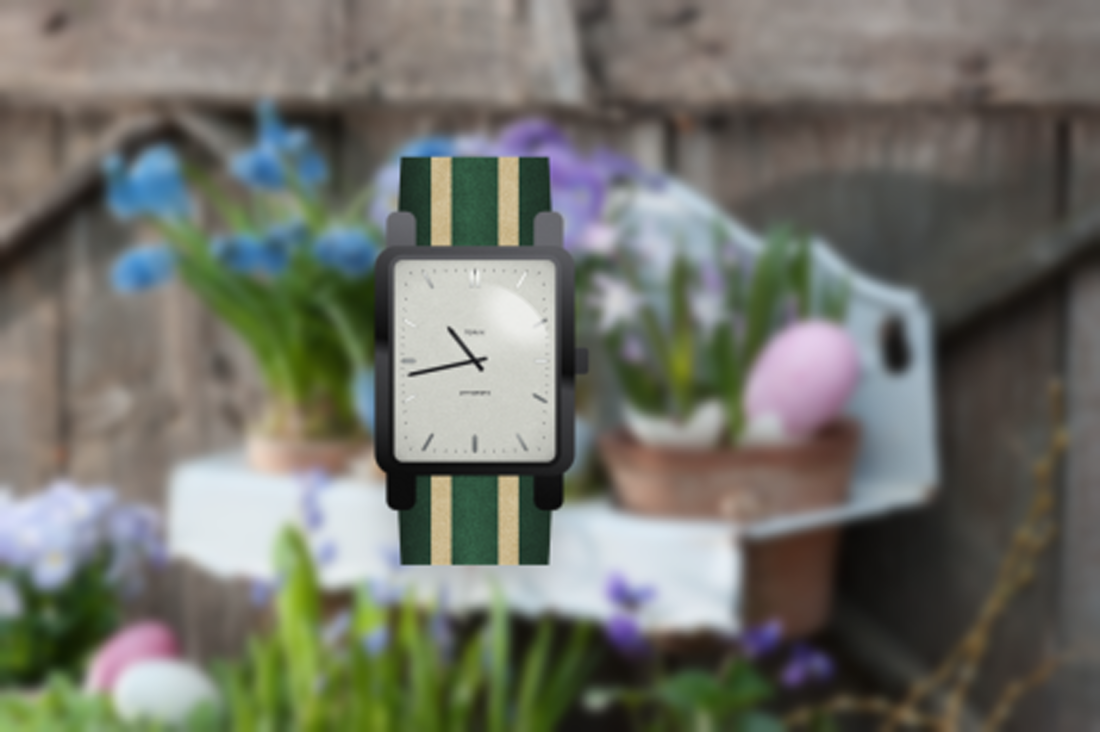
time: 10:43
